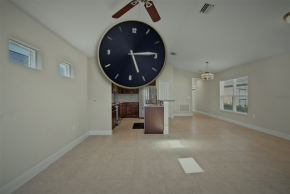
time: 5:14
